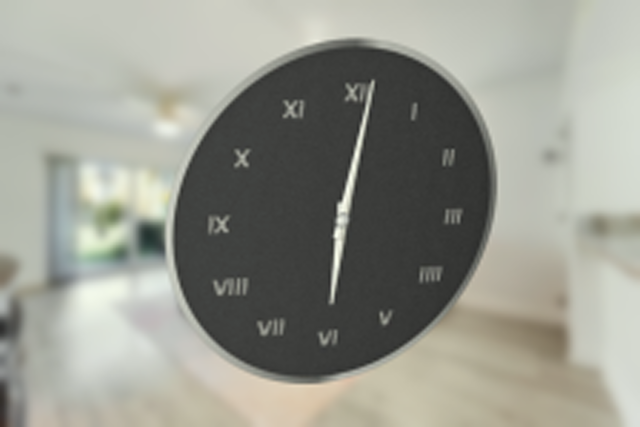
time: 6:01
